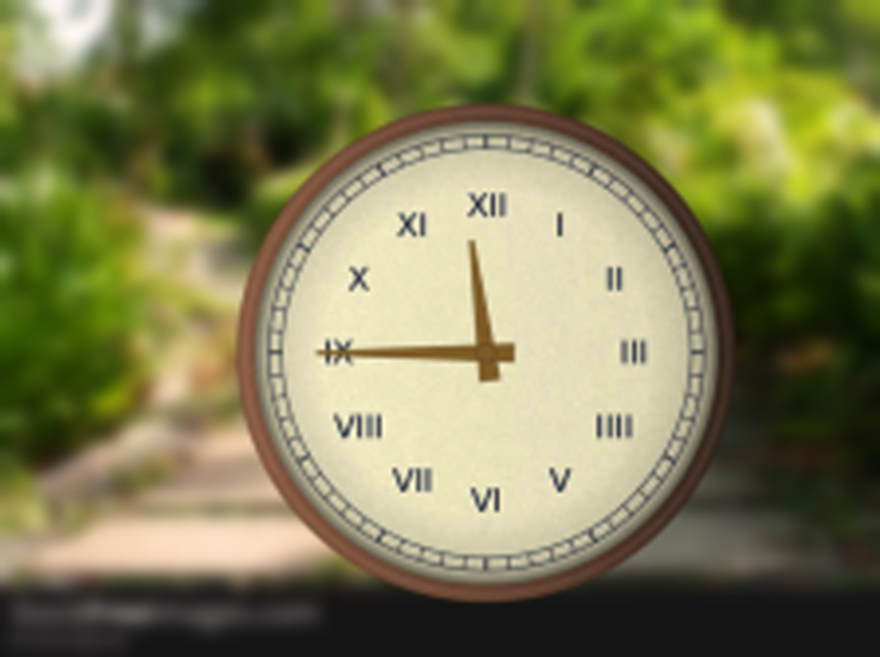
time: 11:45
